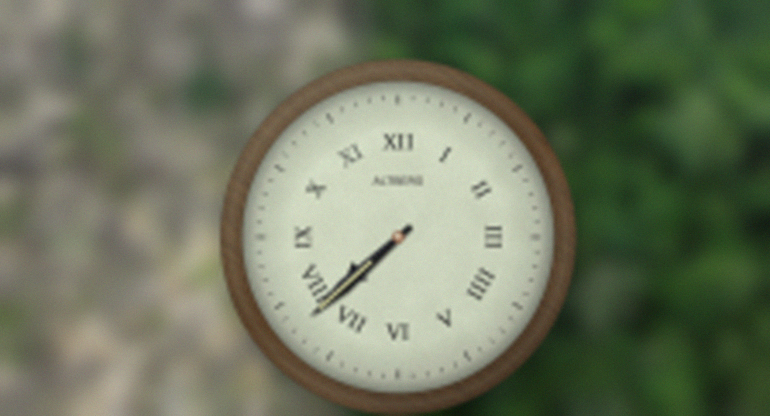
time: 7:38
